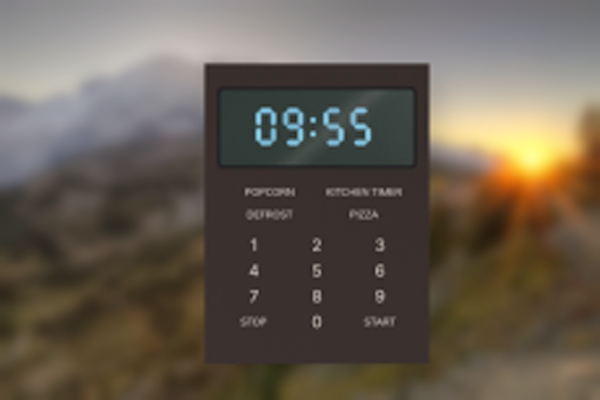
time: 9:55
